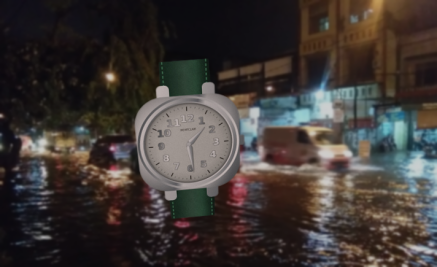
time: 1:29
